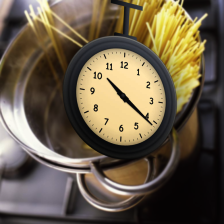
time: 10:21
